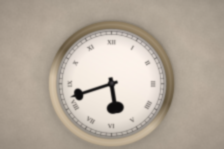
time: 5:42
